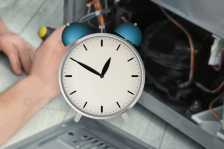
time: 12:50
